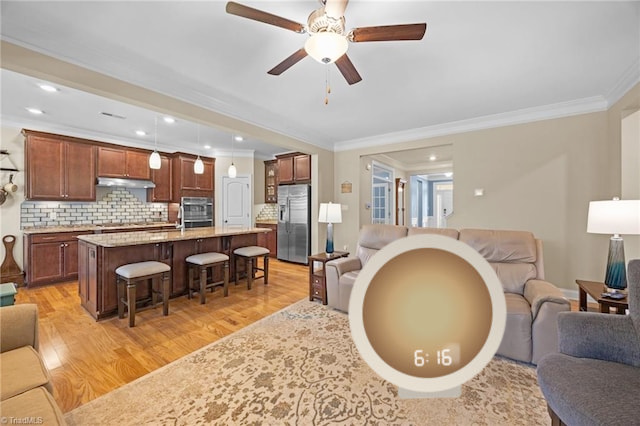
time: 6:16
